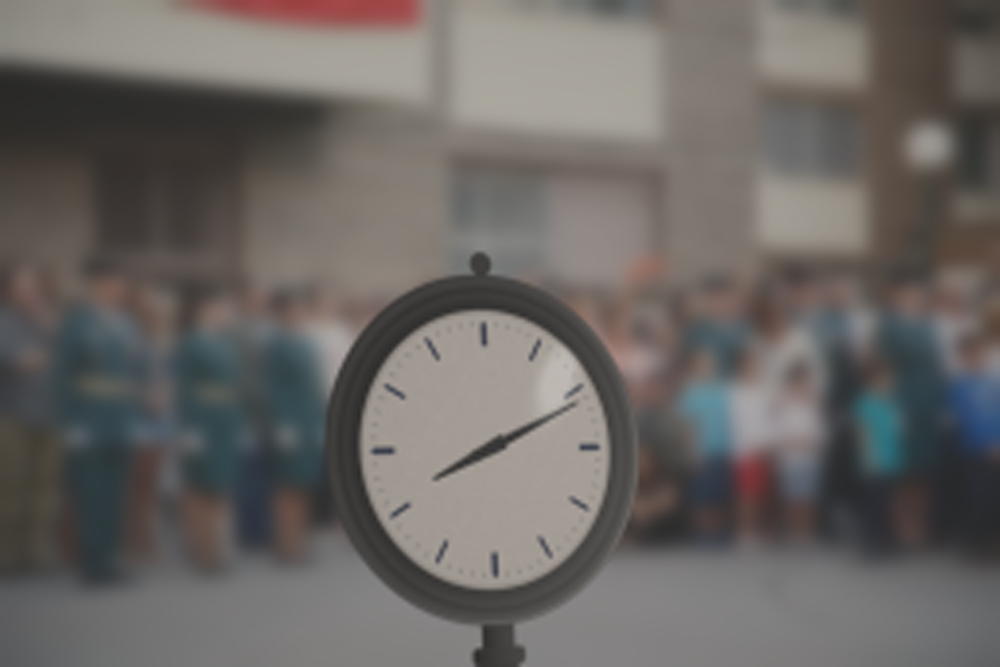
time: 8:11
